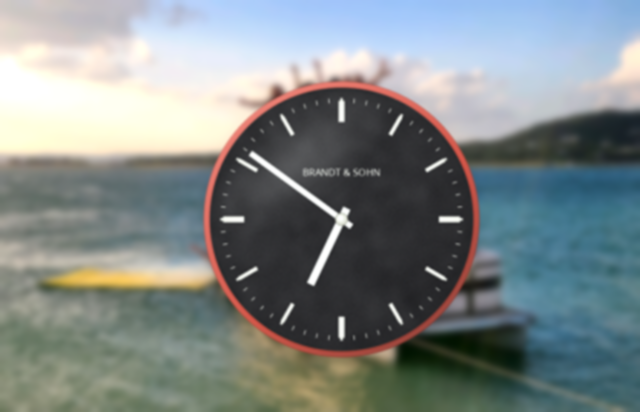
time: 6:51
